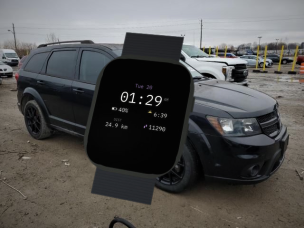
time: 1:29
